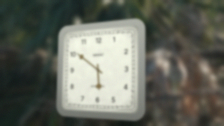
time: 5:51
